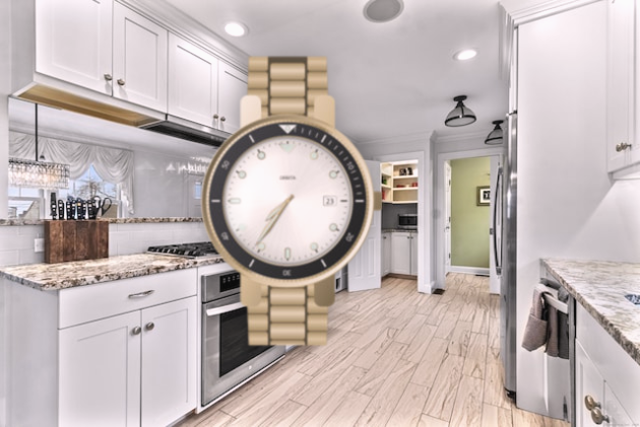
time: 7:36
